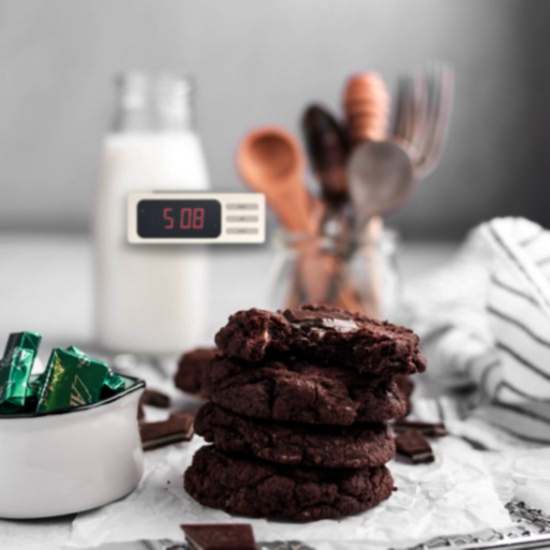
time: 5:08
